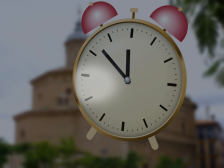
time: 11:52
